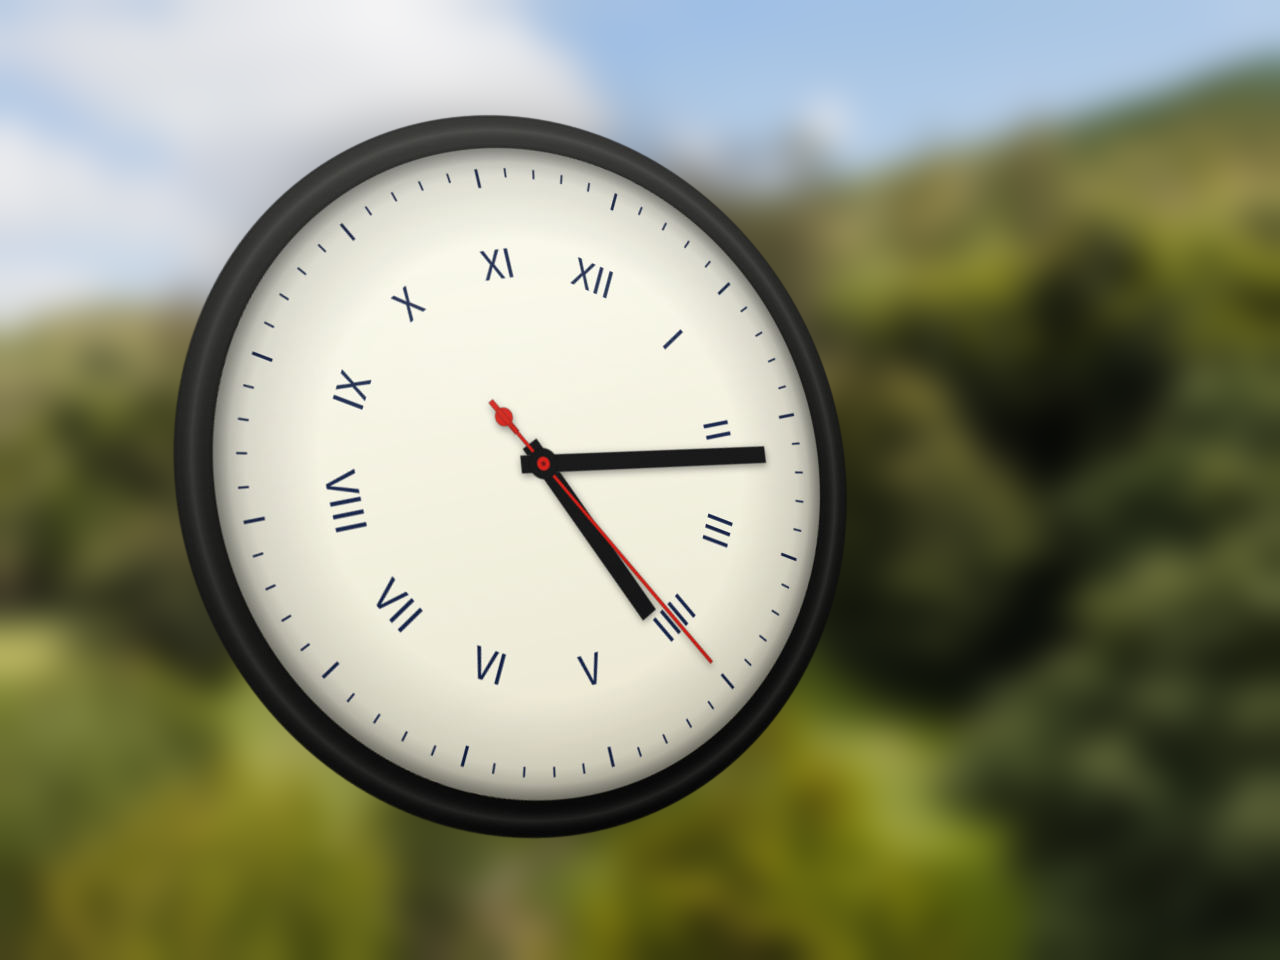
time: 4:11:20
